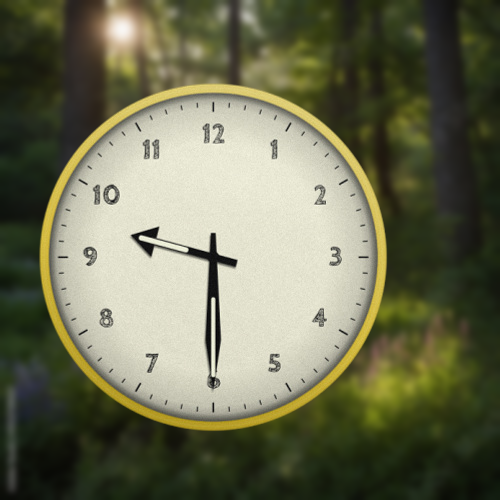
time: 9:30
